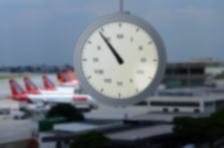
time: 10:54
